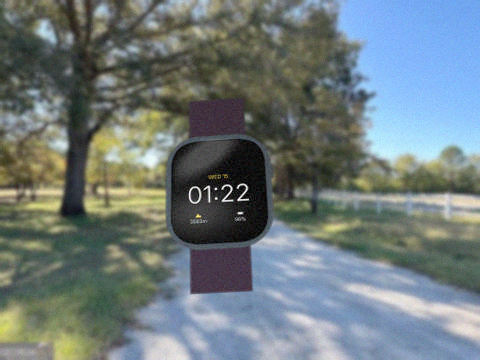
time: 1:22
